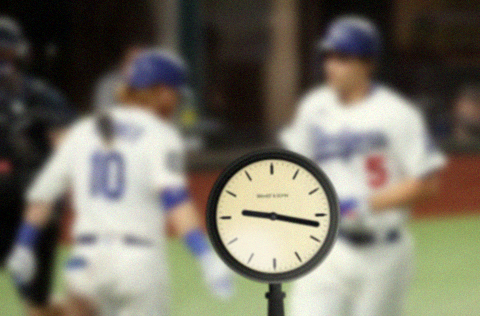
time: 9:17
